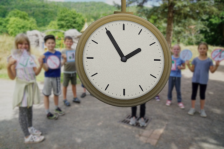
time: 1:55
